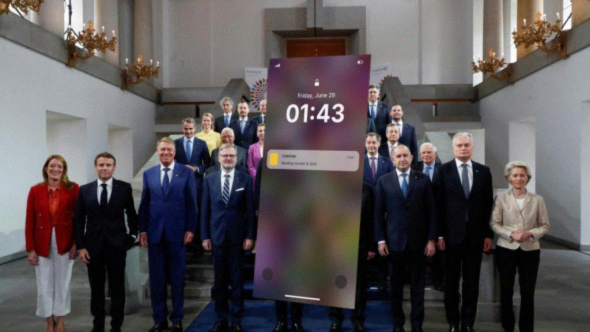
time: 1:43
